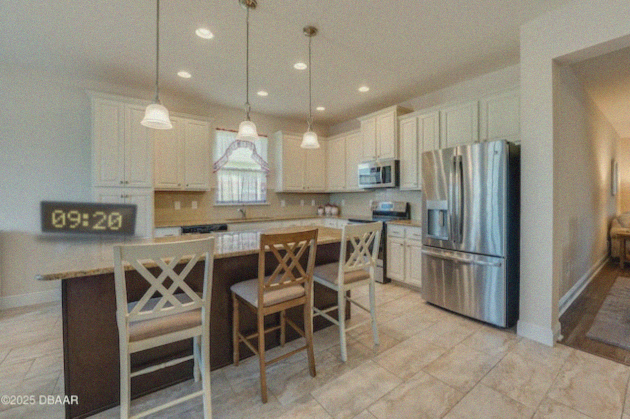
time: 9:20
